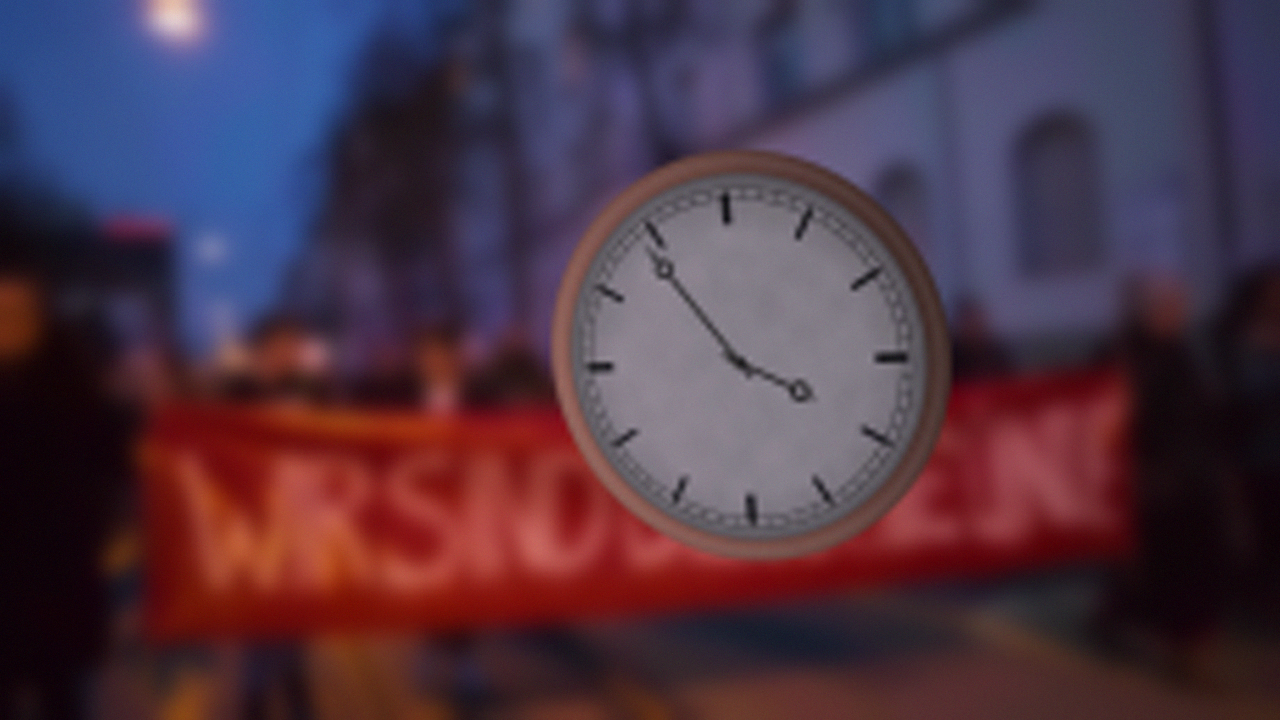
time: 3:54
